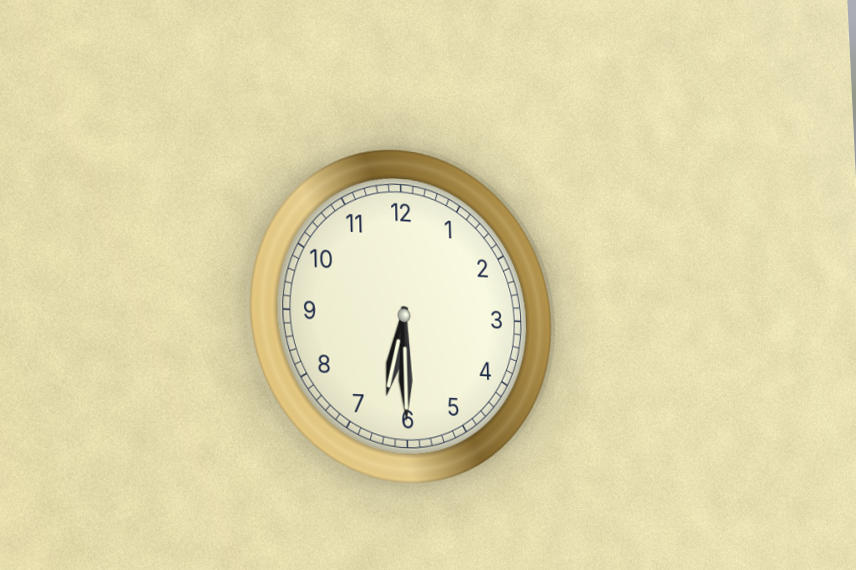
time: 6:30
